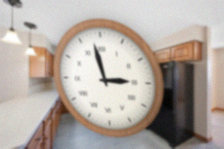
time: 2:58
